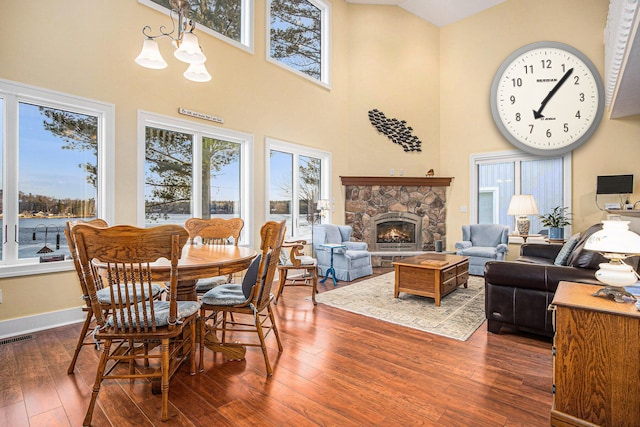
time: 7:07
